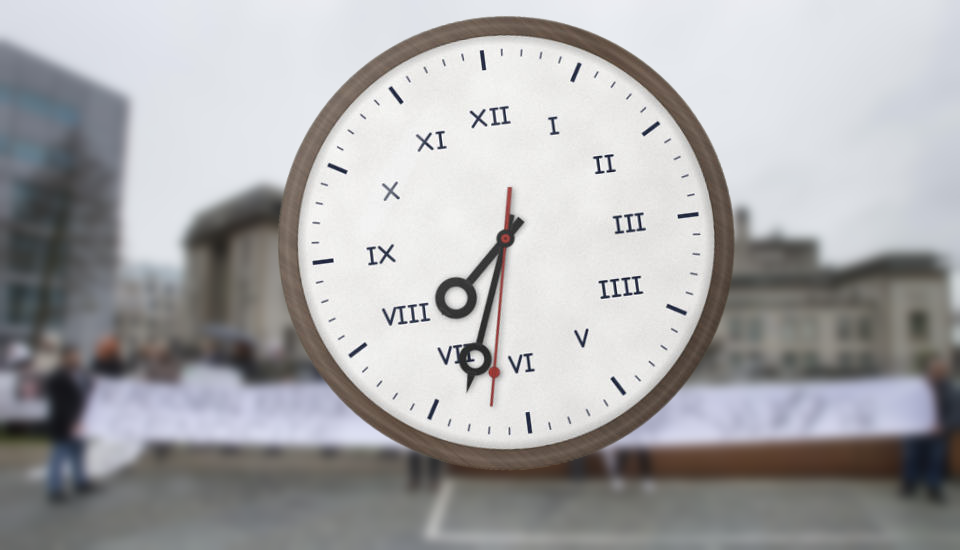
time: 7:33:32
